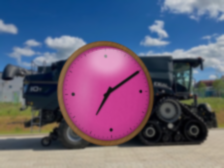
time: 7:10
